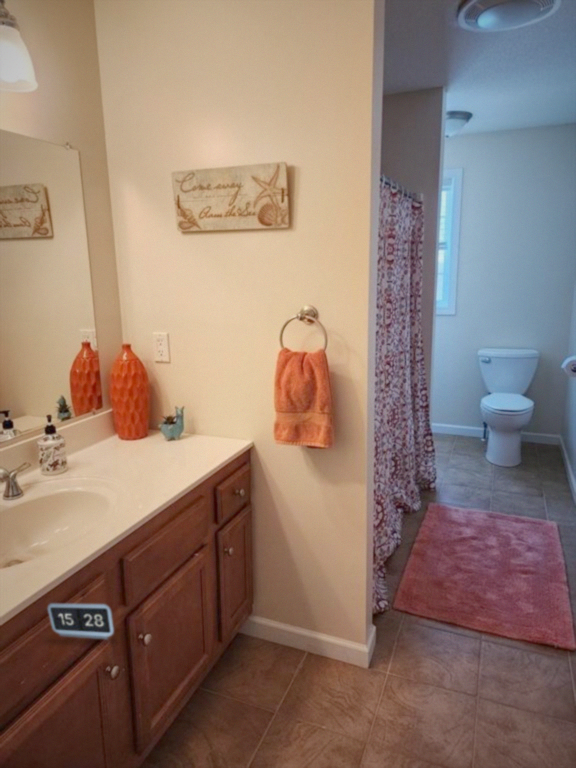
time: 15:28
